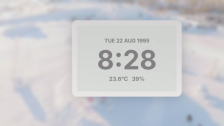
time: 8:28
